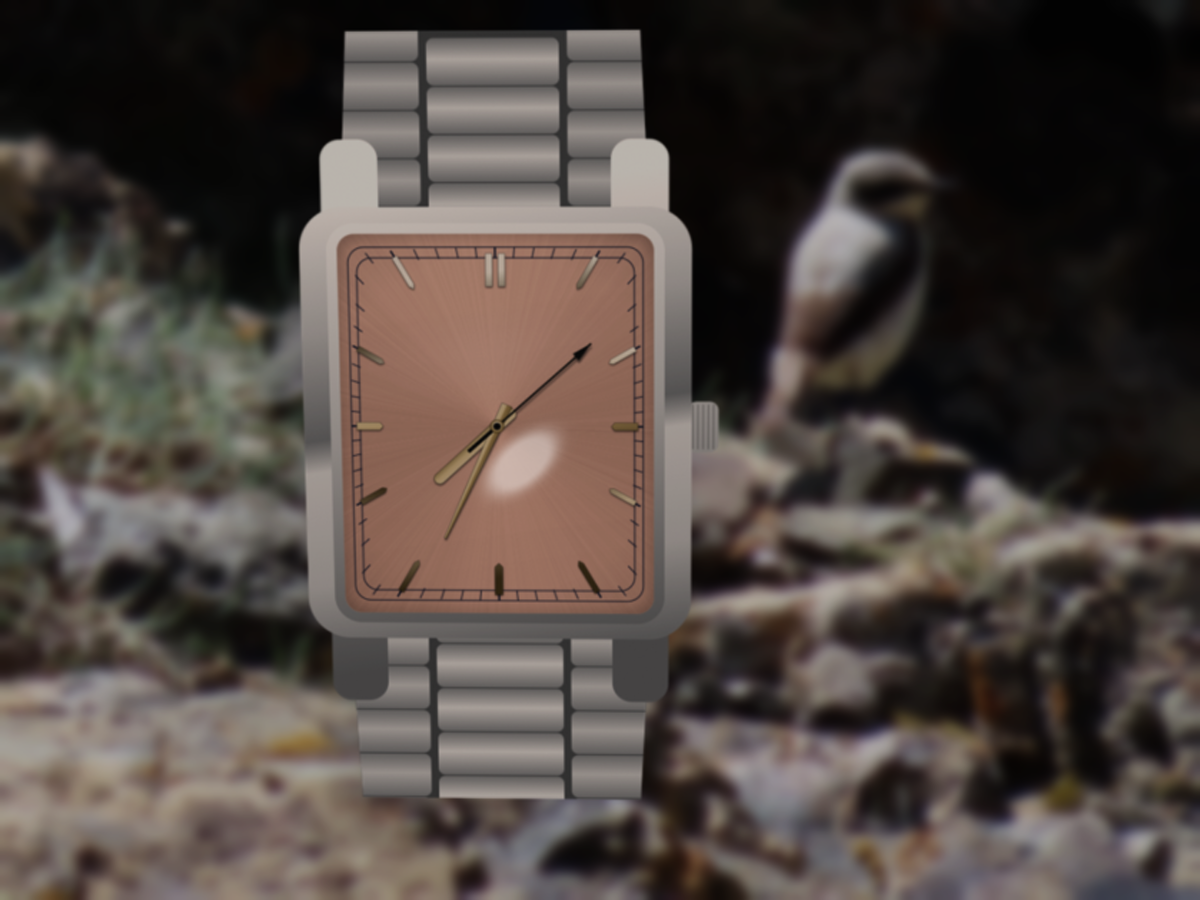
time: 7:34:08
